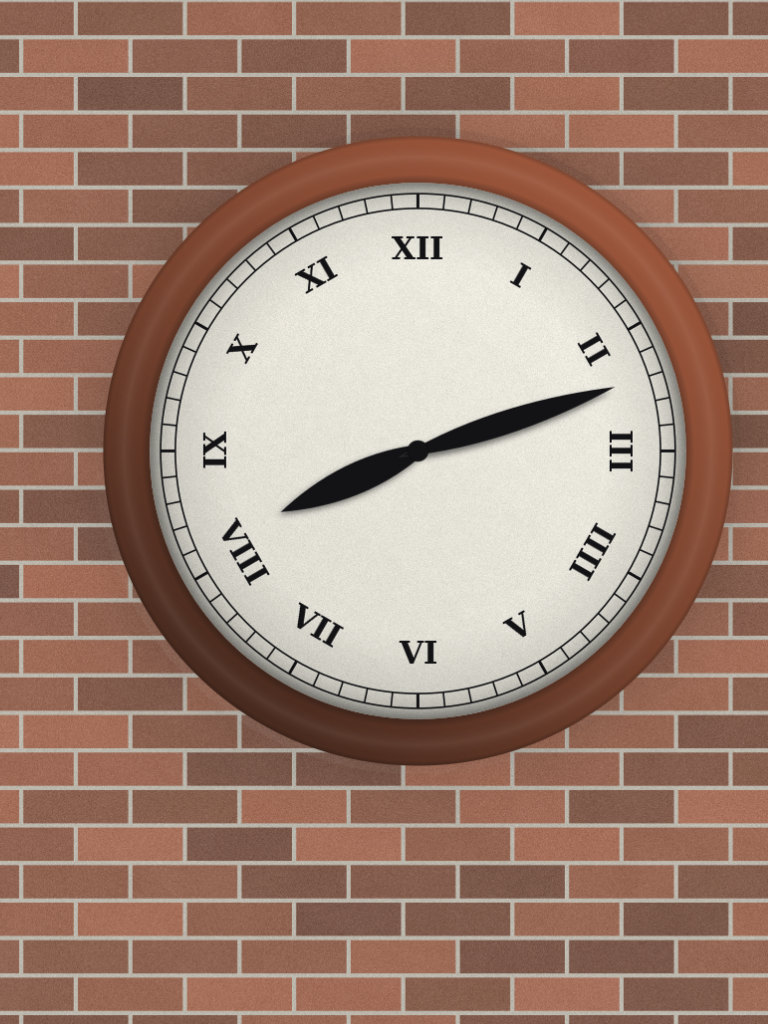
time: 8:12
